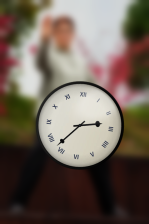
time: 2:37
